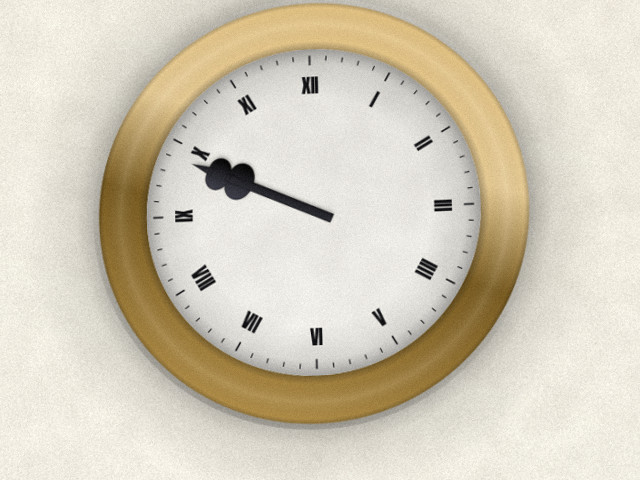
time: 9:49
